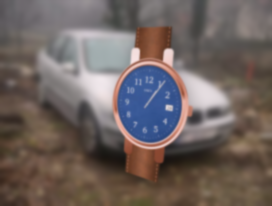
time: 1:06
